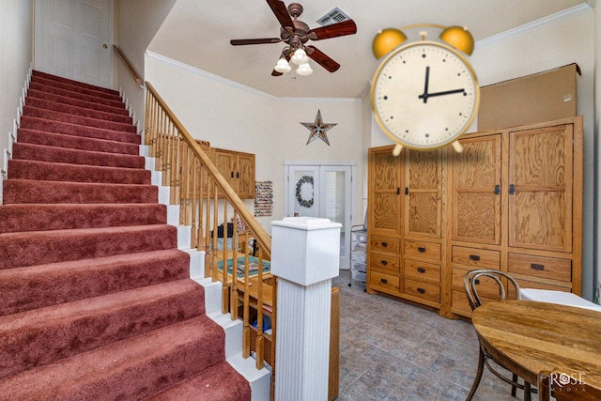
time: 12:14
